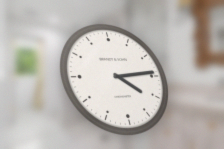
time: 4:14
